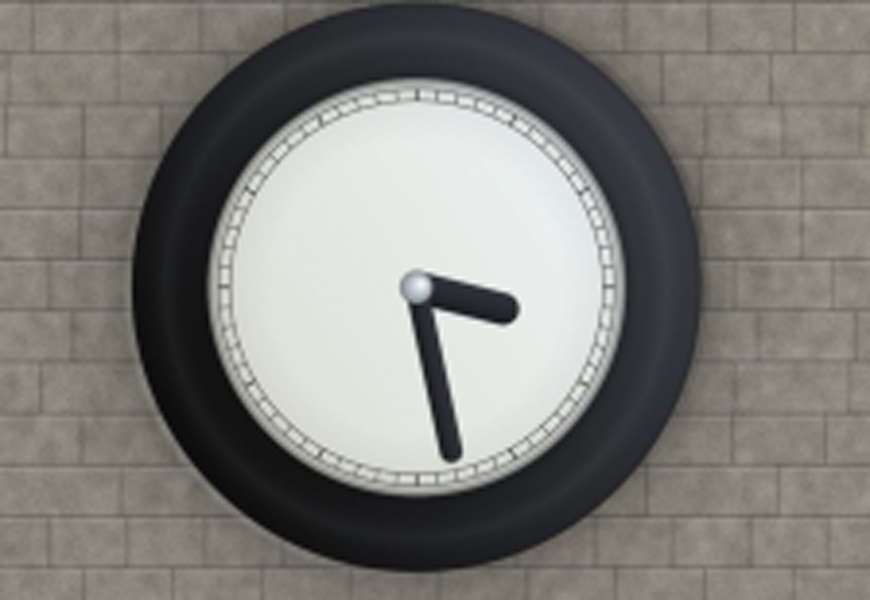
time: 3:28
